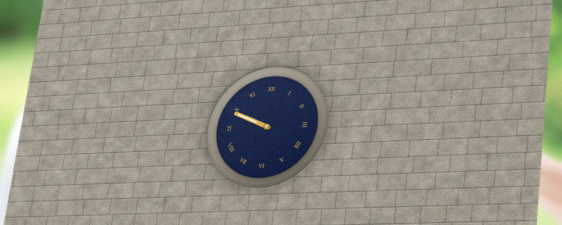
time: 9:49
